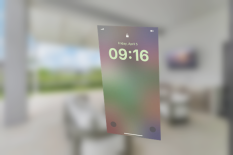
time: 9:16
